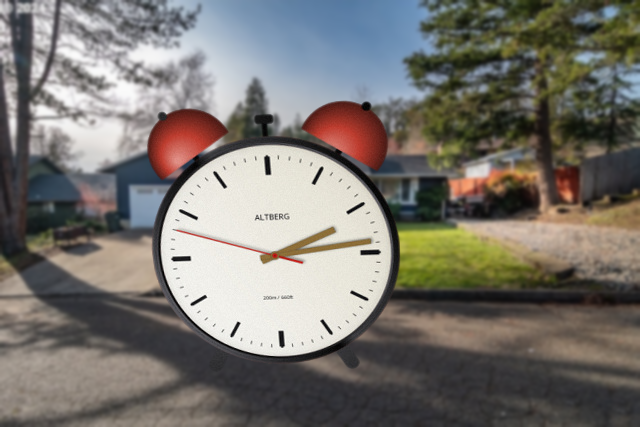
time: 2:13:48
